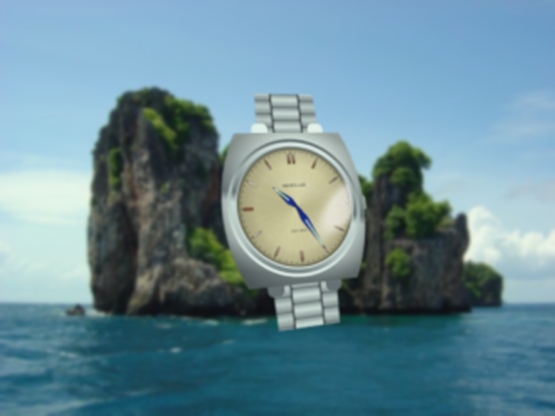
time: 10:25
